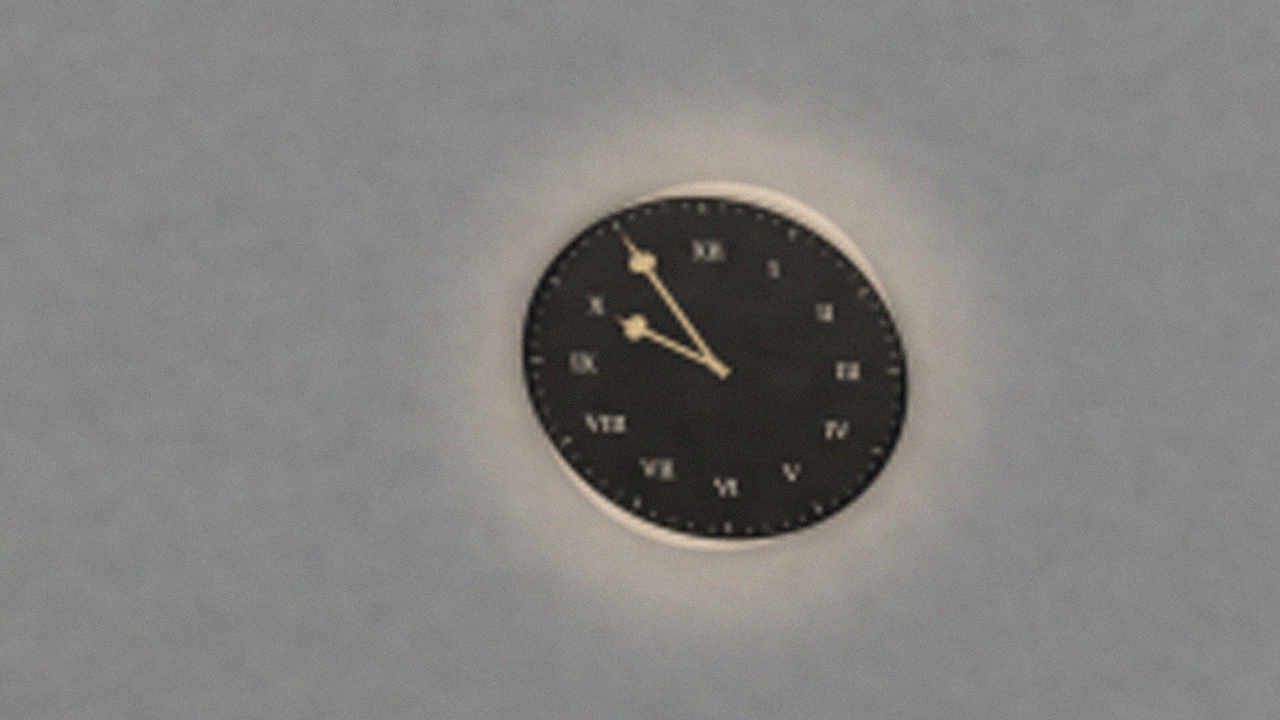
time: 9:55
